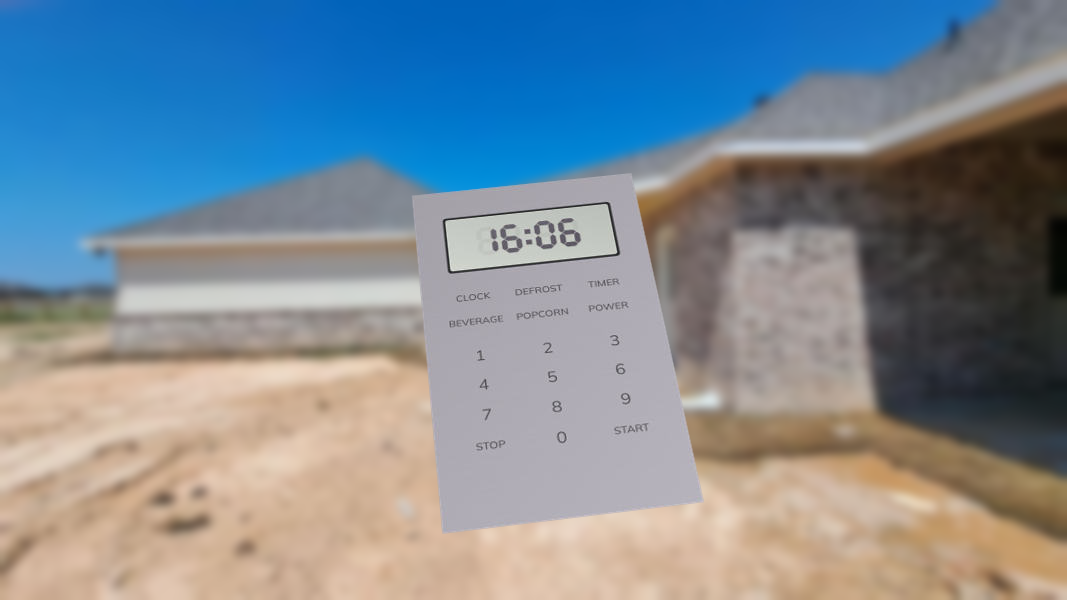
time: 16:06
